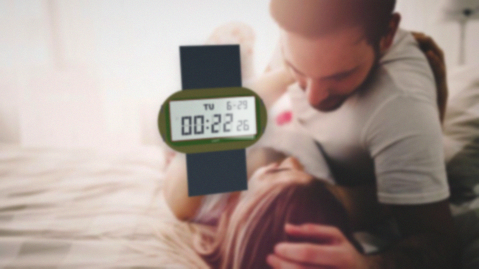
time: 0:22
